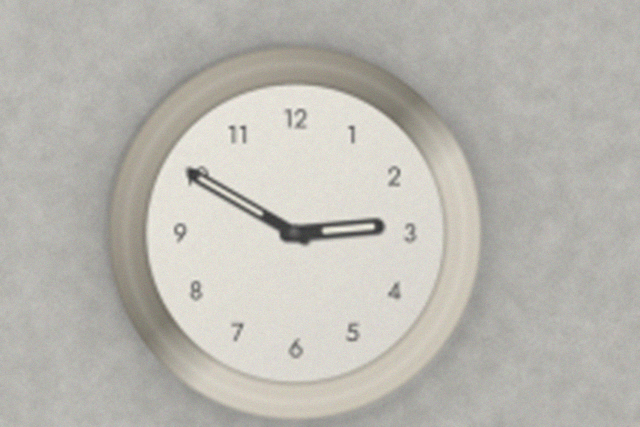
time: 2:50
